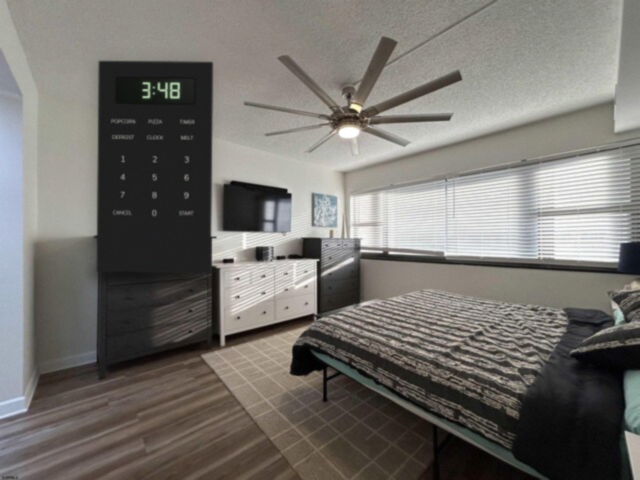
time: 3:48
